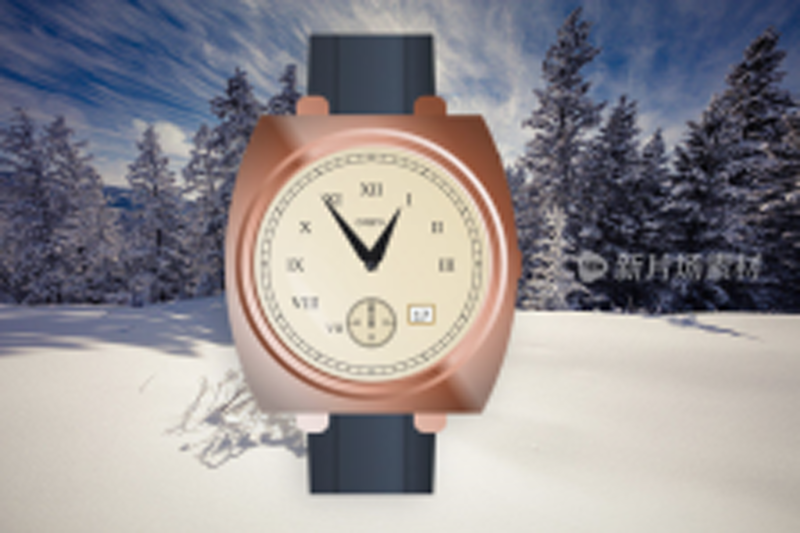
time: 12:54
